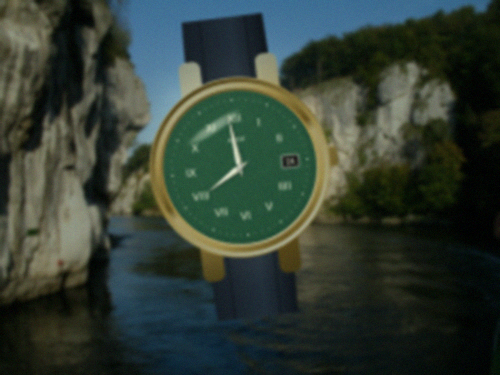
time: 7:59
